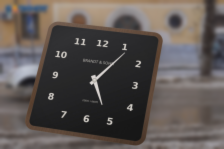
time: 5:06
